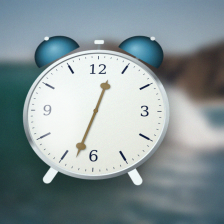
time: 12:33
